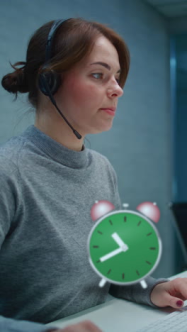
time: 10:40
